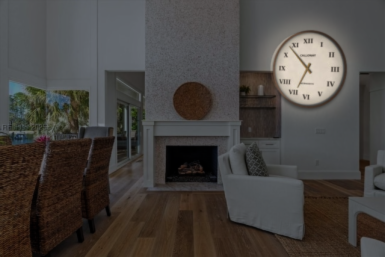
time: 6:53
